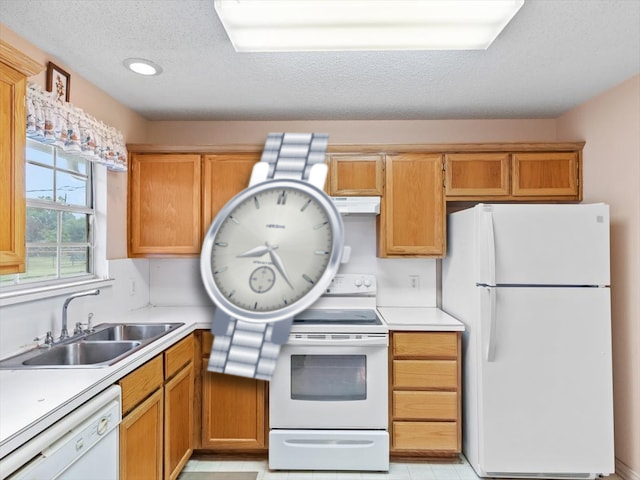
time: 8:23
